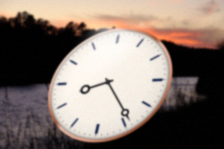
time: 8:24
